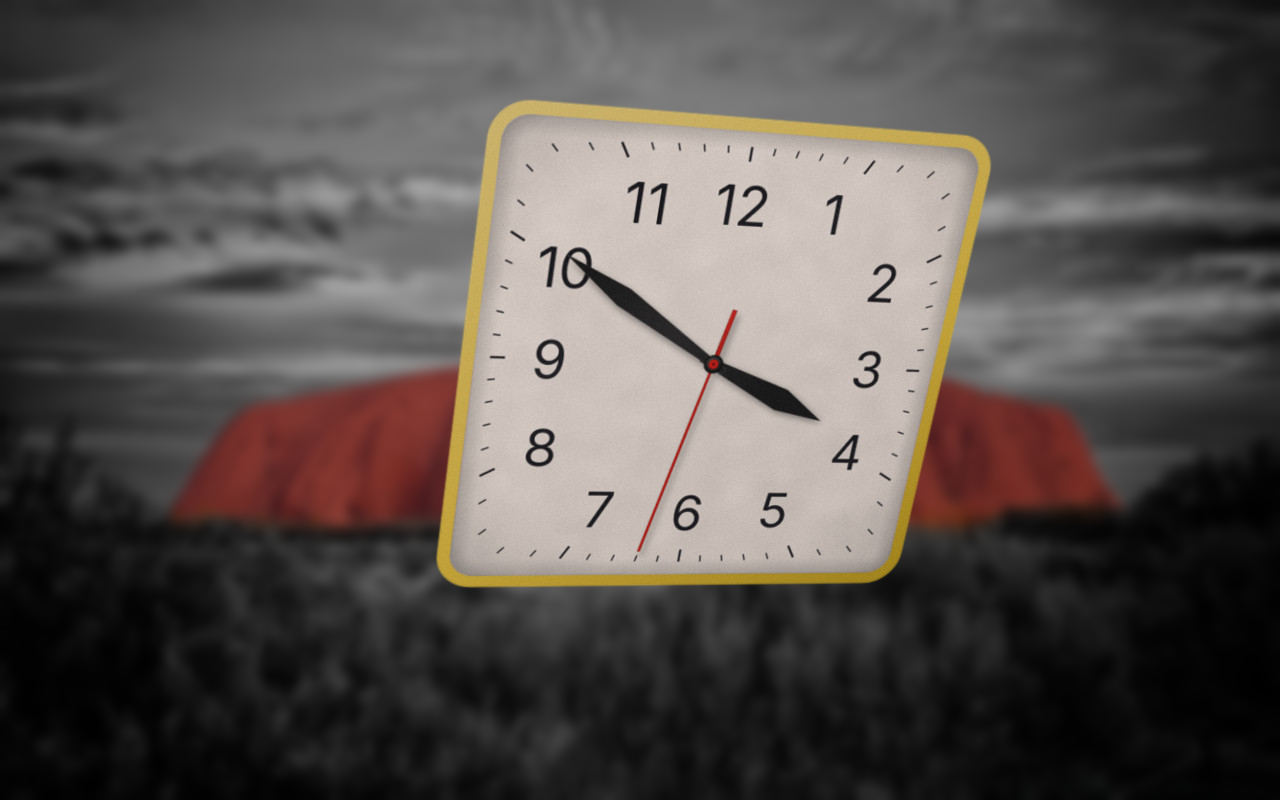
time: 3:50:32
